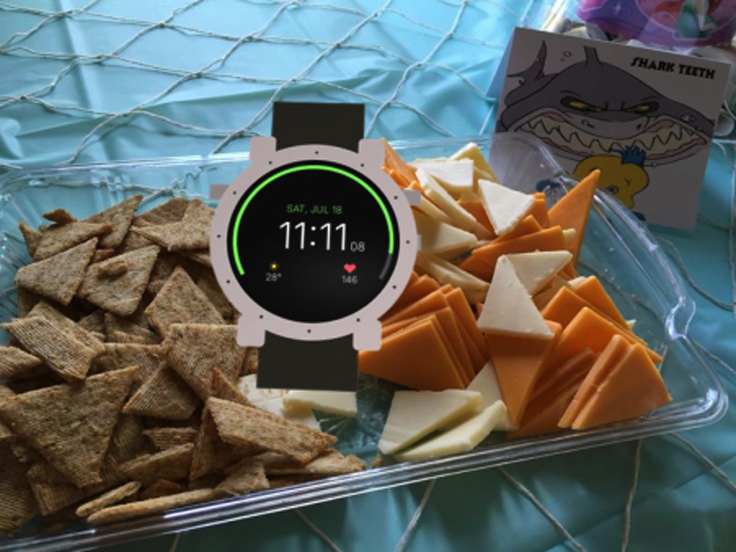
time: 11:11:08
